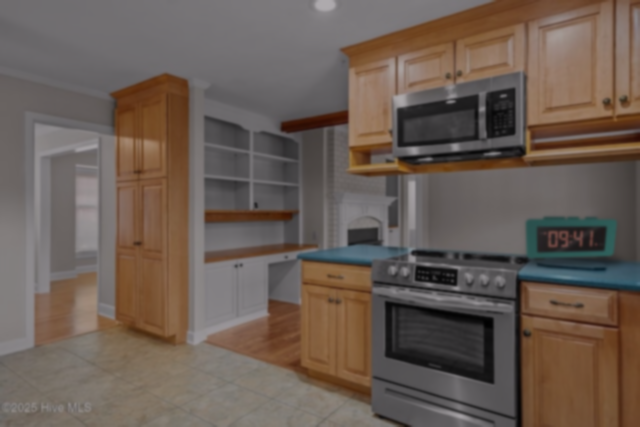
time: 9:41
